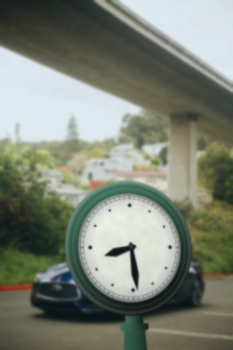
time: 8:29
